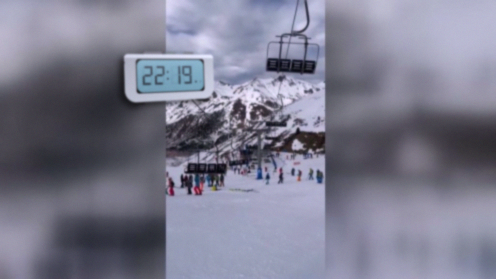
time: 22:19
